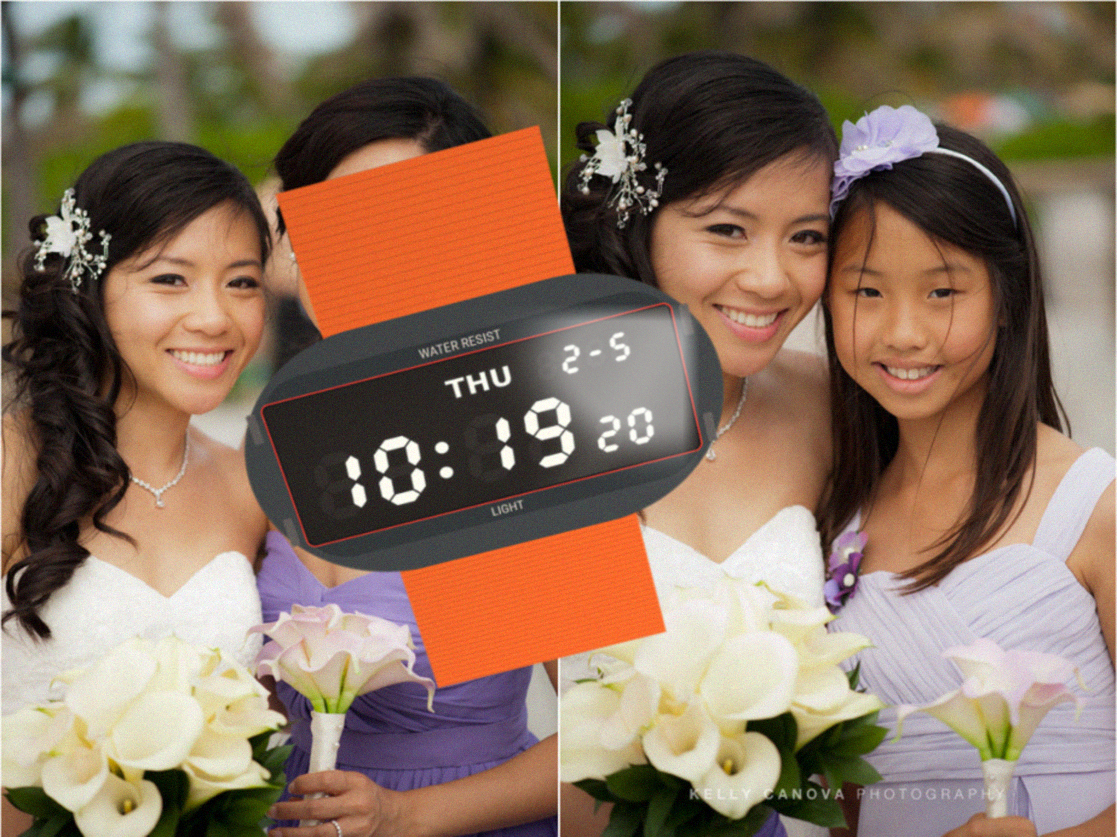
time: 10:19:20
